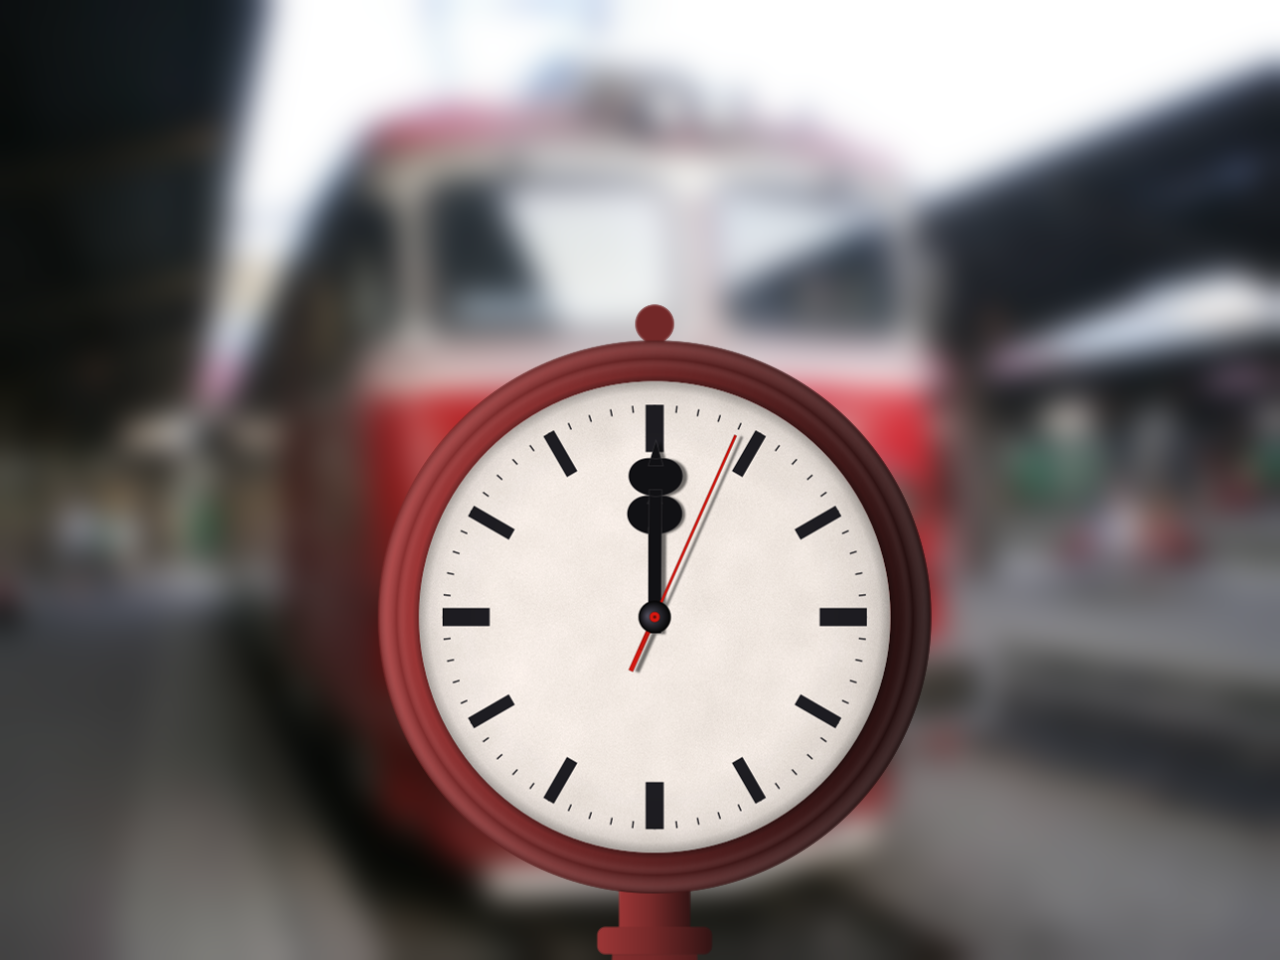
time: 12:00:04
